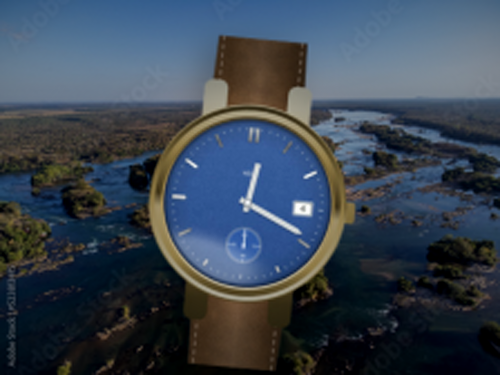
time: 12:19
